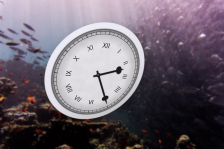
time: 2:25
